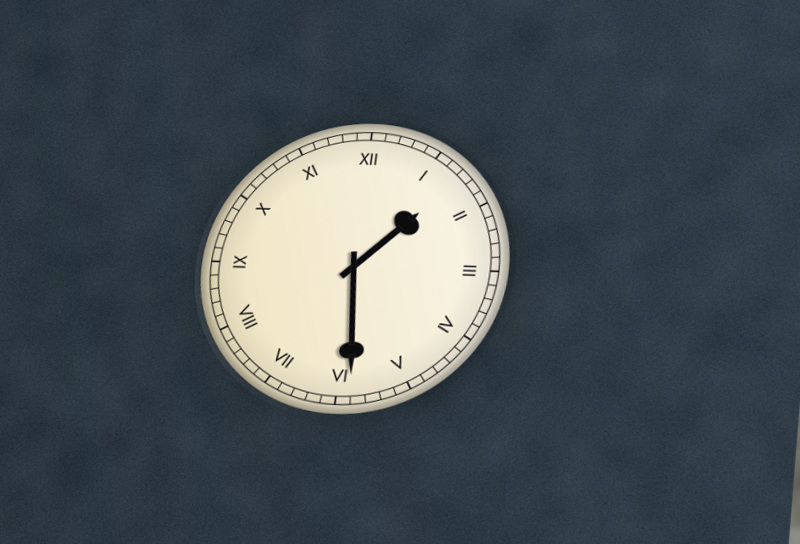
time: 1:29
